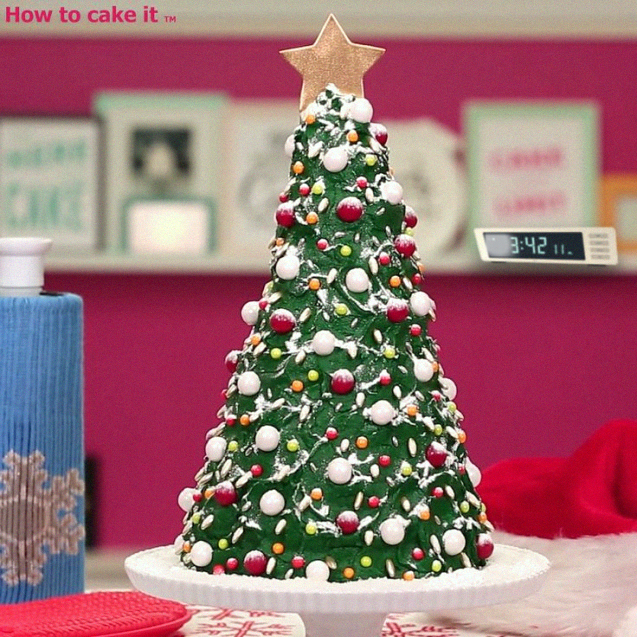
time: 3:42:11
